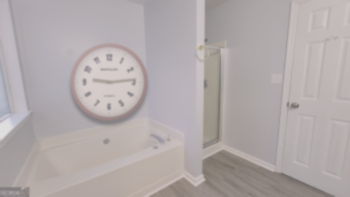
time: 9:14
